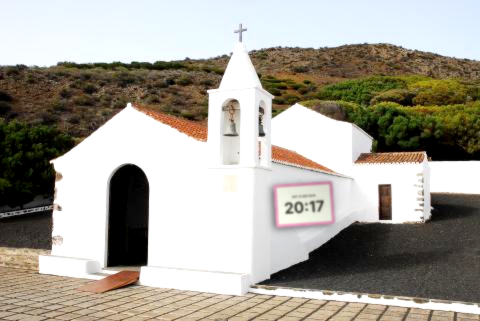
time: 20:17
